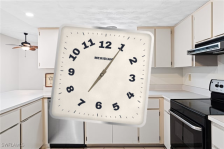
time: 7:05
